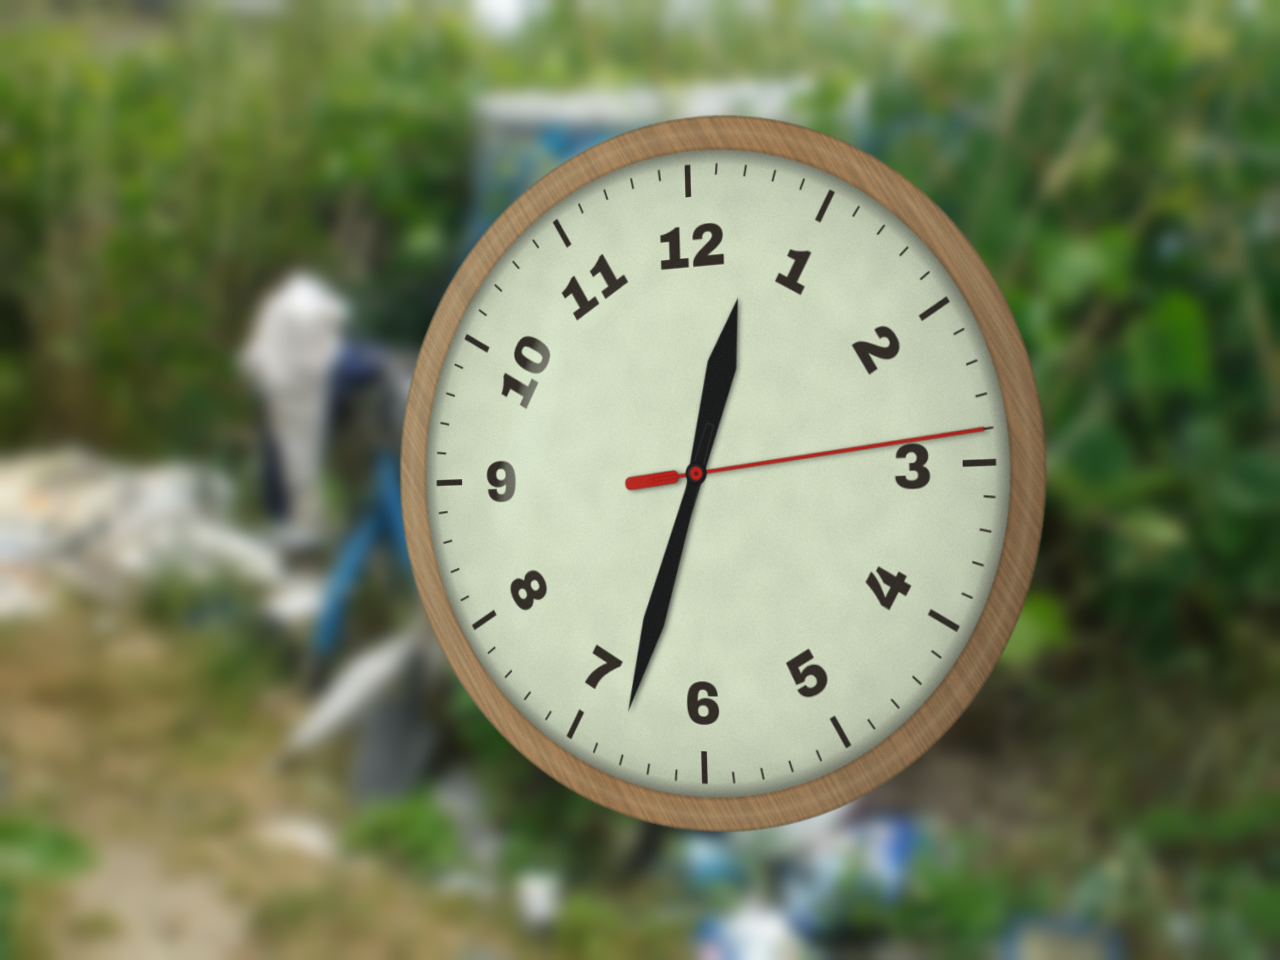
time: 12:33:14
